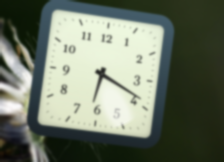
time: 6:19
